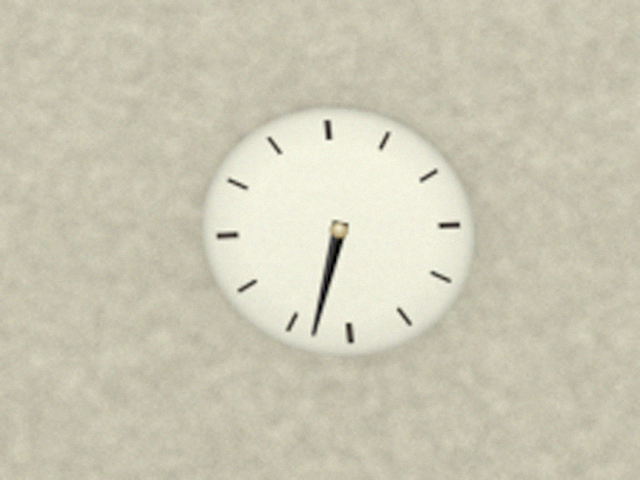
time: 6:33
